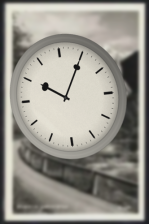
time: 10:05
